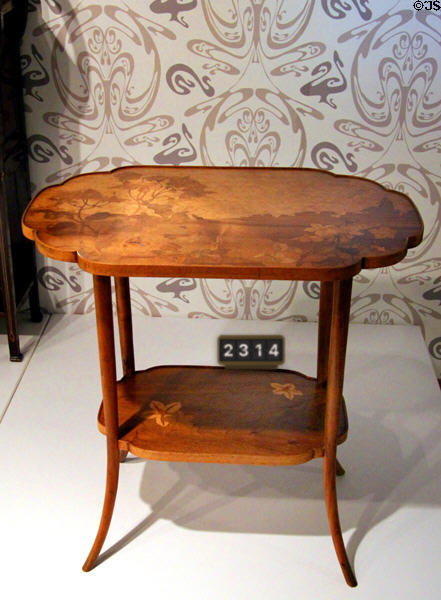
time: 23:14
